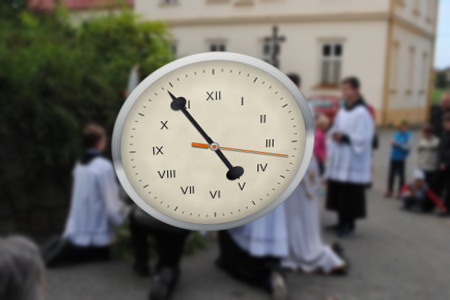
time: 4:54:17
